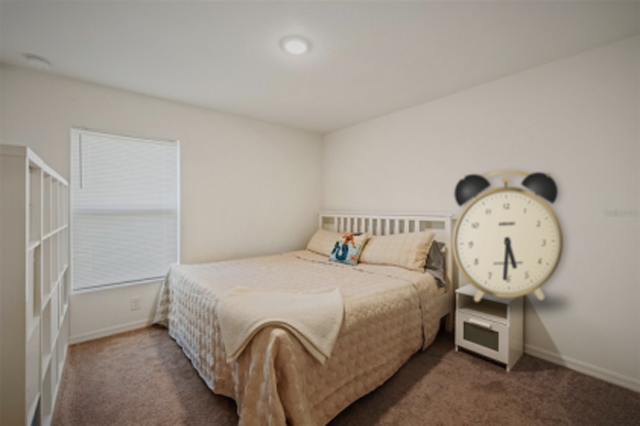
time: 5:31
